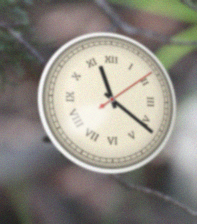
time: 11:21:09
